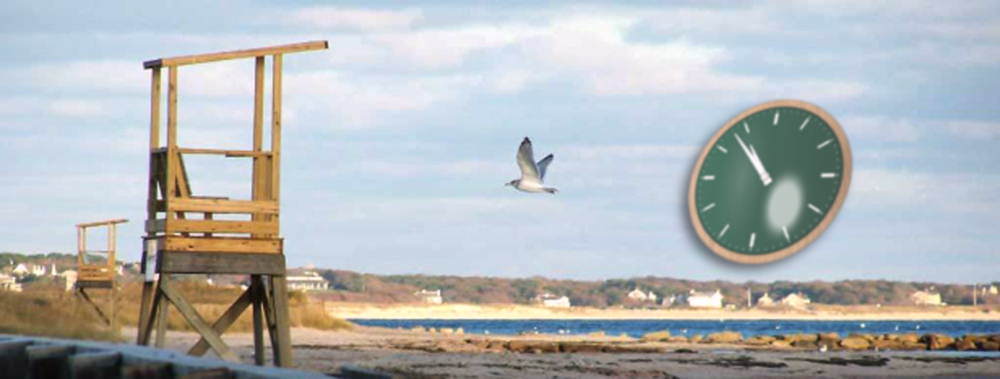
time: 10:53
